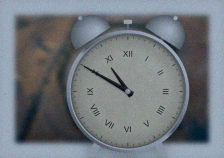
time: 10:50
